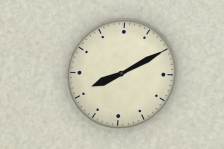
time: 8:10
